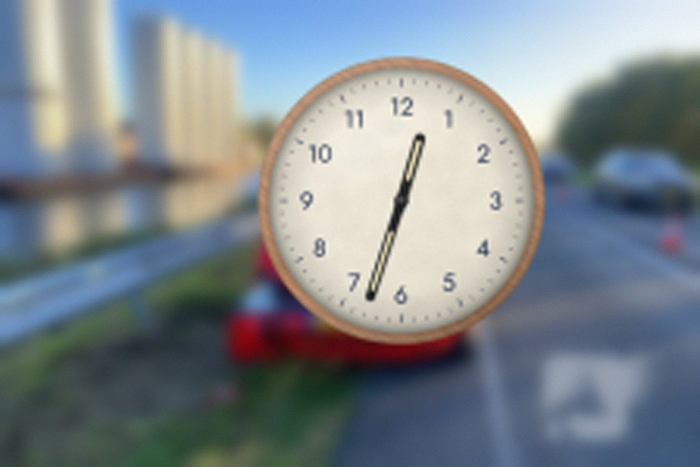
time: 12:33
